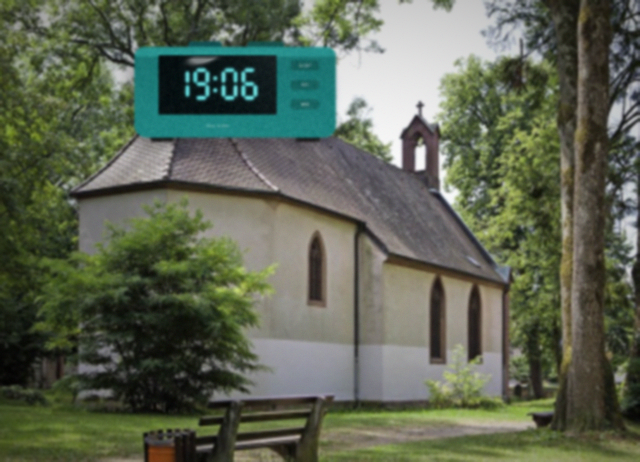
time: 19:06
